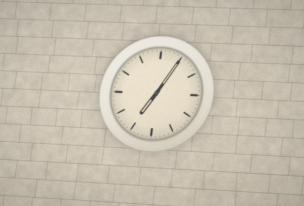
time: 7:05
